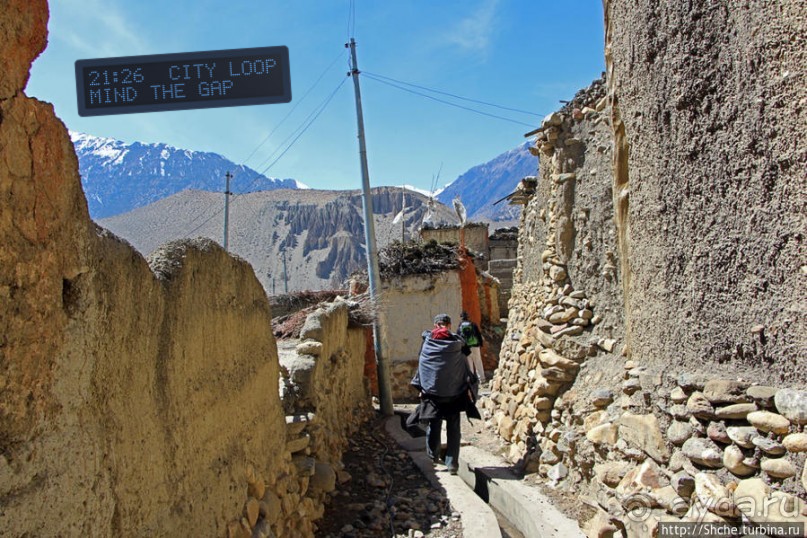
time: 21:26
